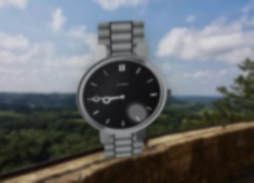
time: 8:45
